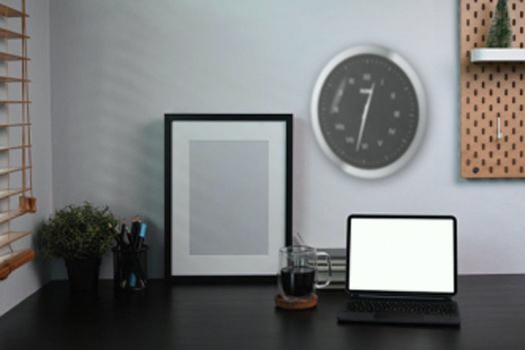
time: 12:32
